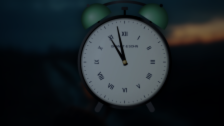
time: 10:58
